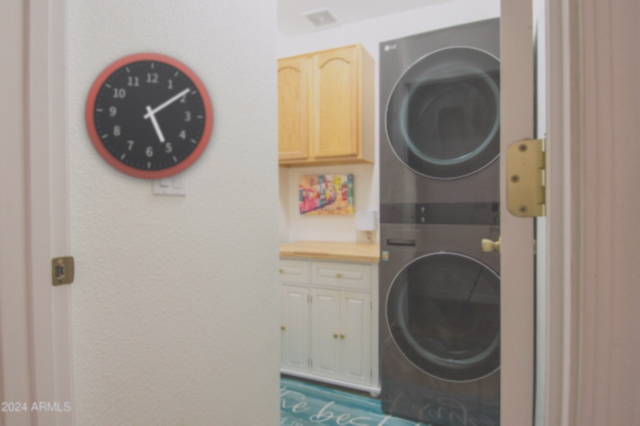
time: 5:09
